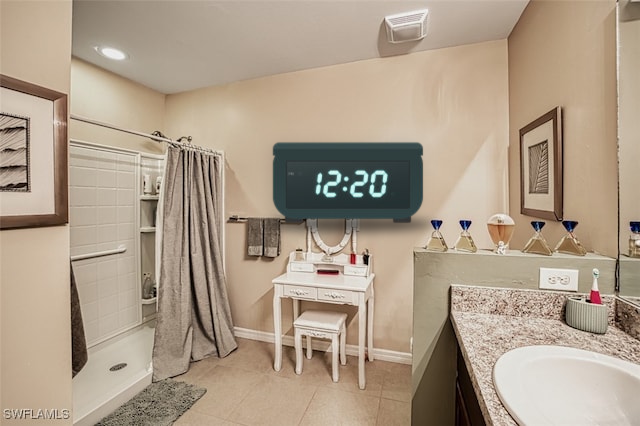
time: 12:20
